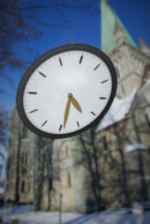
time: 4:29
